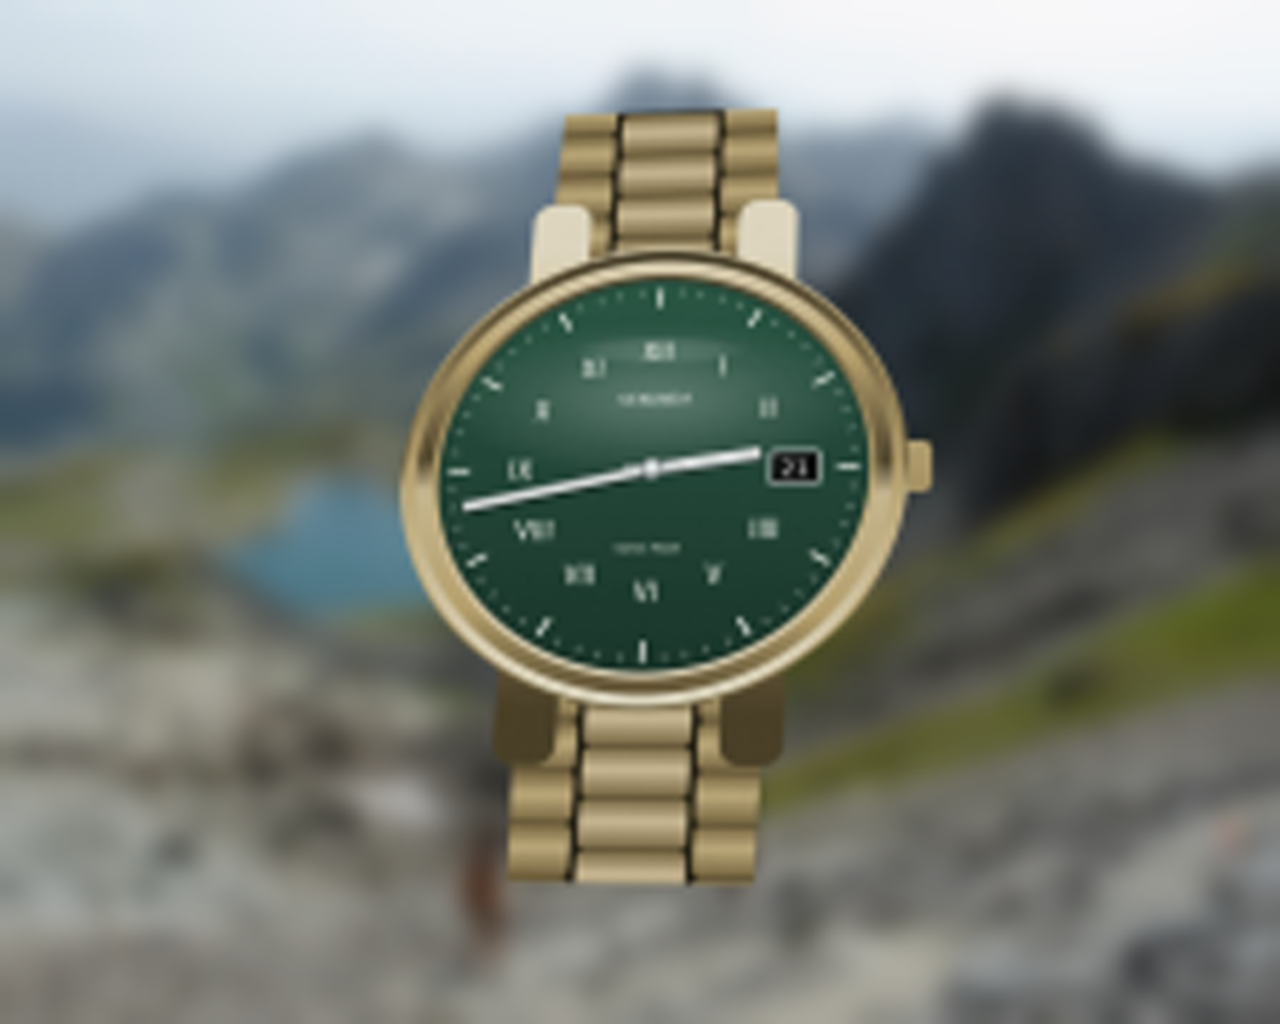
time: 2:43
